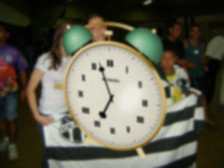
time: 6:57
